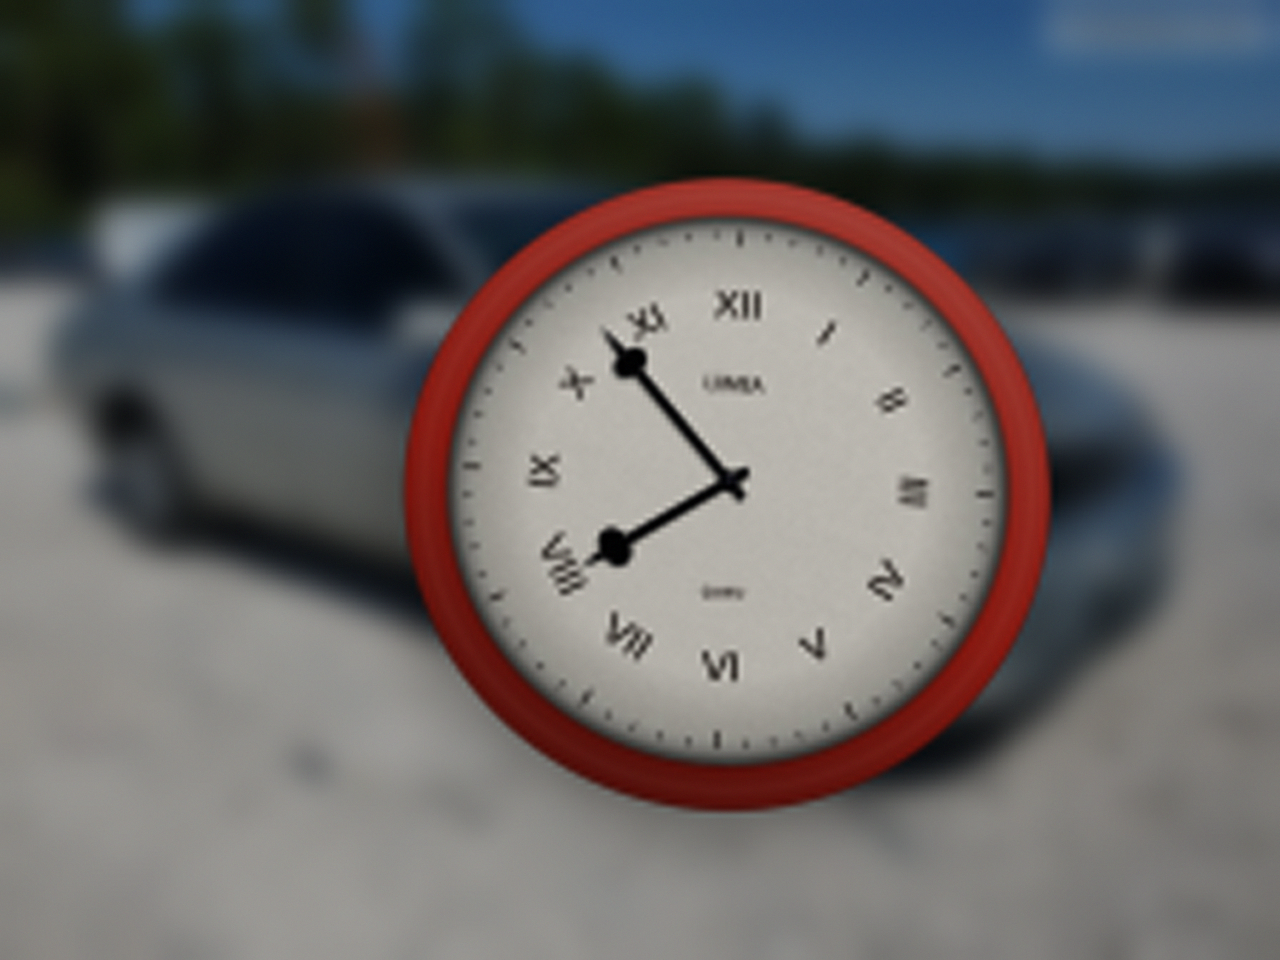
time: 7:53
